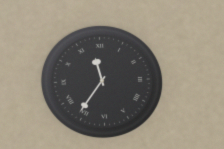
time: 11:36
